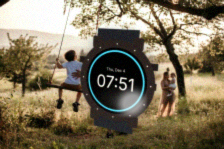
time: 7:51
